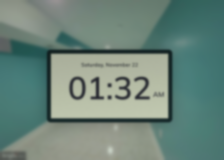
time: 1:32
